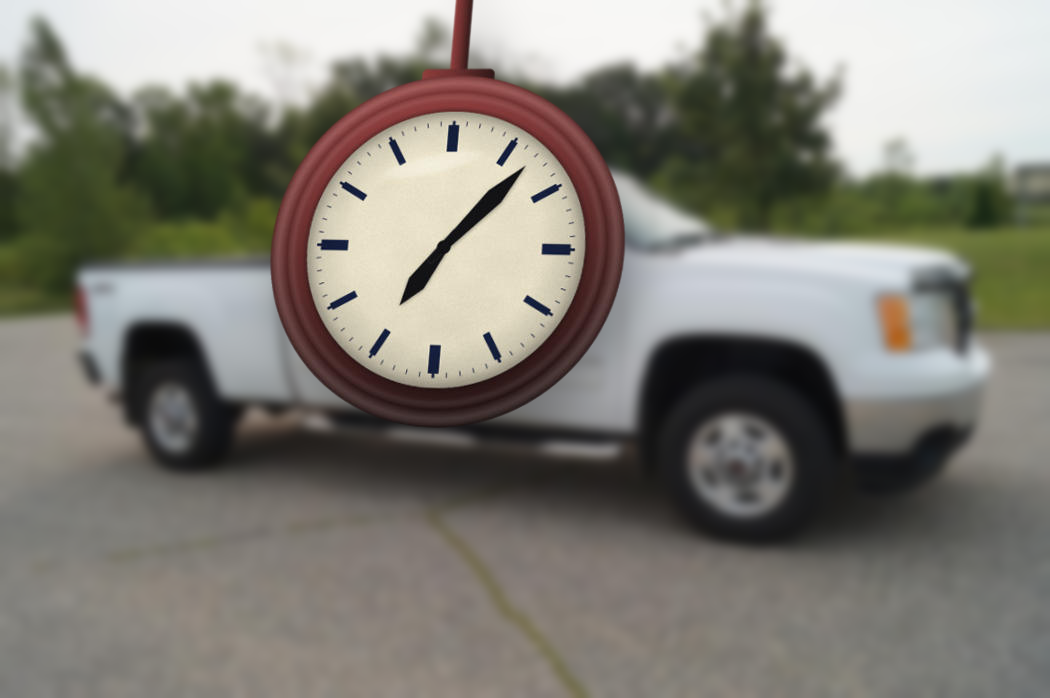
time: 7:07
